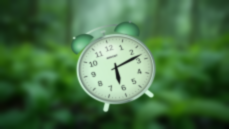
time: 6:13
